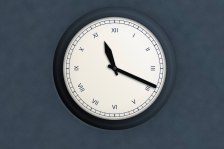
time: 11:19
